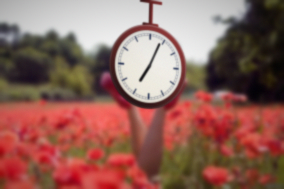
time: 7:04
